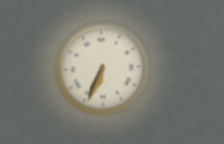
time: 6:34
